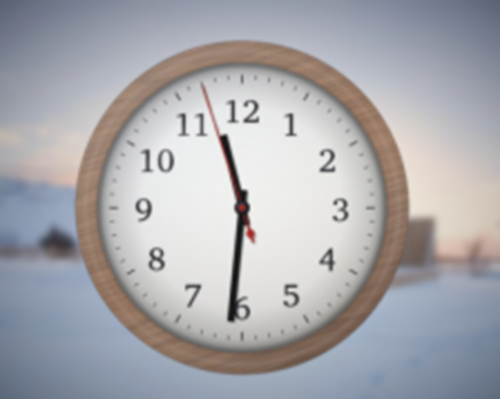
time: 11:30:57
